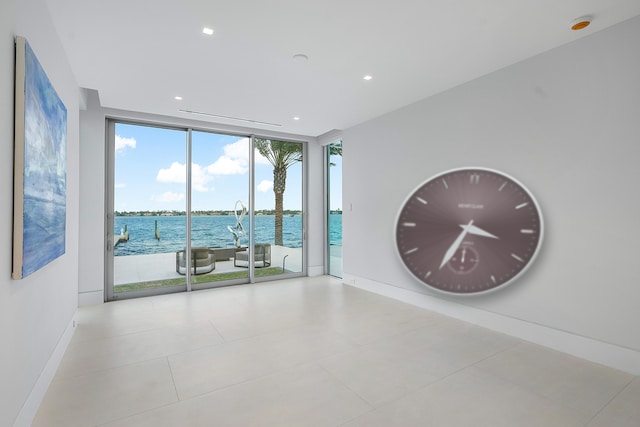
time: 3:34
